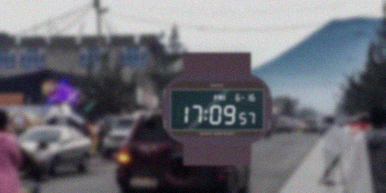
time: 17:09:57
